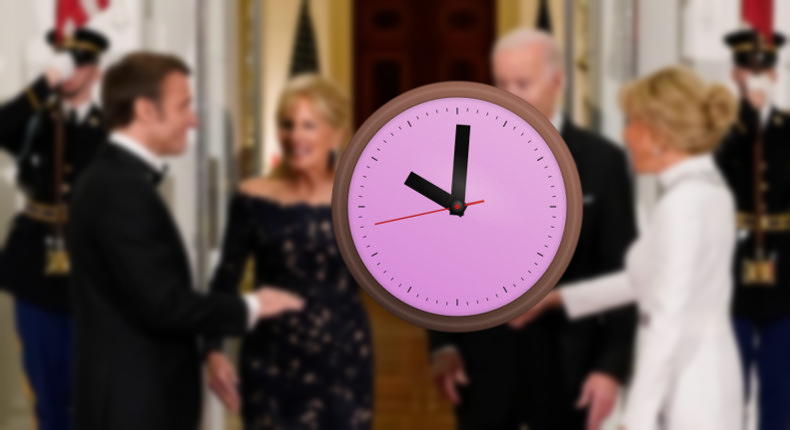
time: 10:00:43
